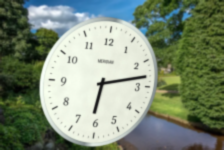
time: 6:13
